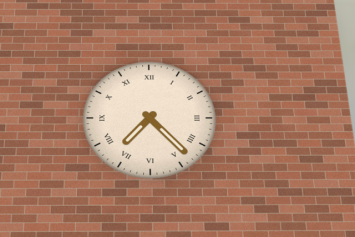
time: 7:23
